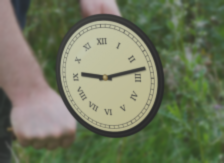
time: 9:13
